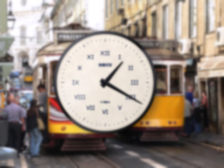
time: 1:20
